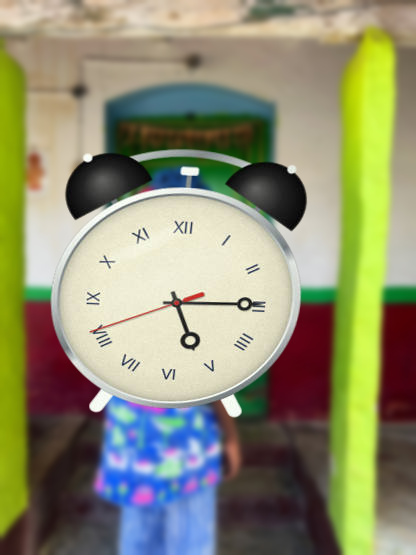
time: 5:14:41
